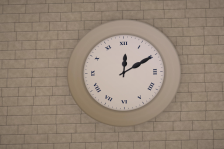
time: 12:10
